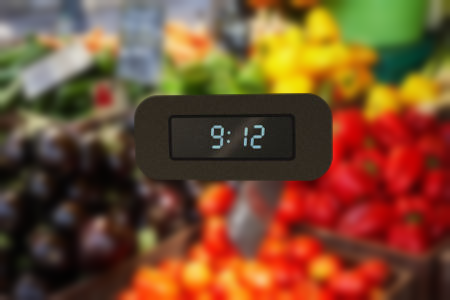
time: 9:12
